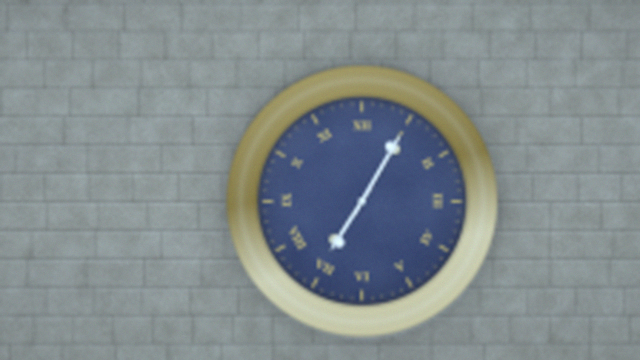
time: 7:05
